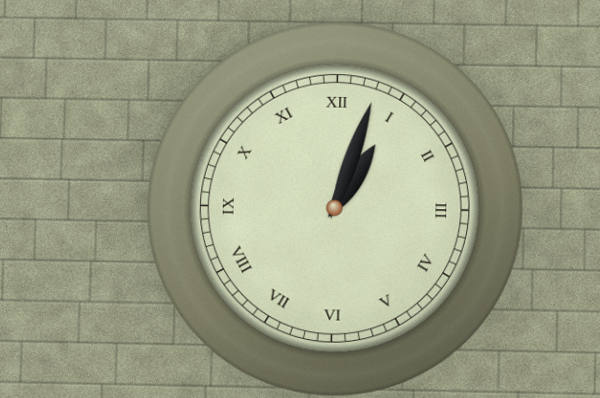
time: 1:03
